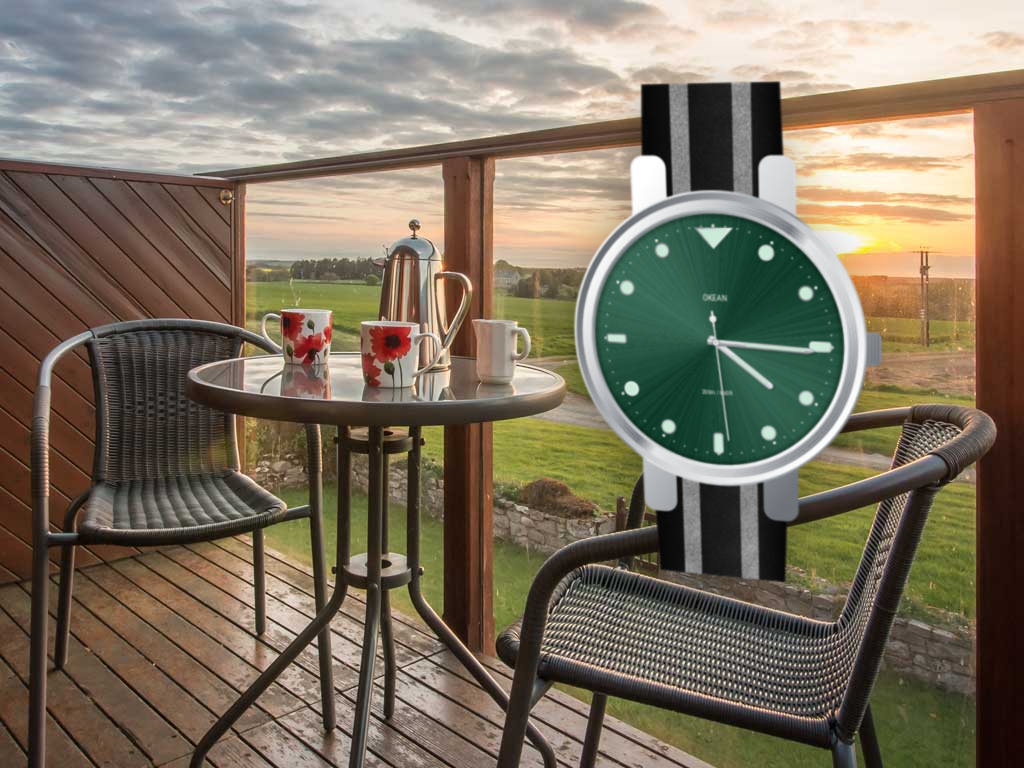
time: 4:15:29
